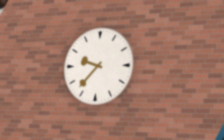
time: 9:37
